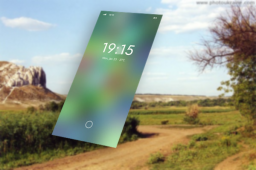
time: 19:15
